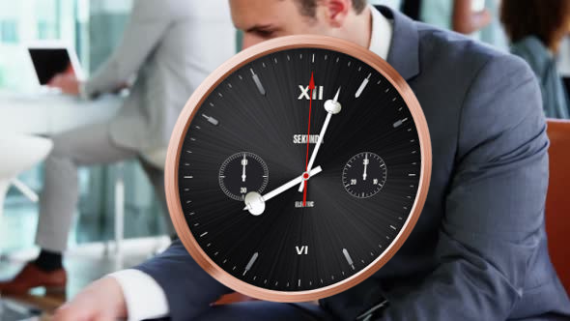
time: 8:03
